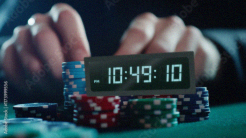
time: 10:49:10
